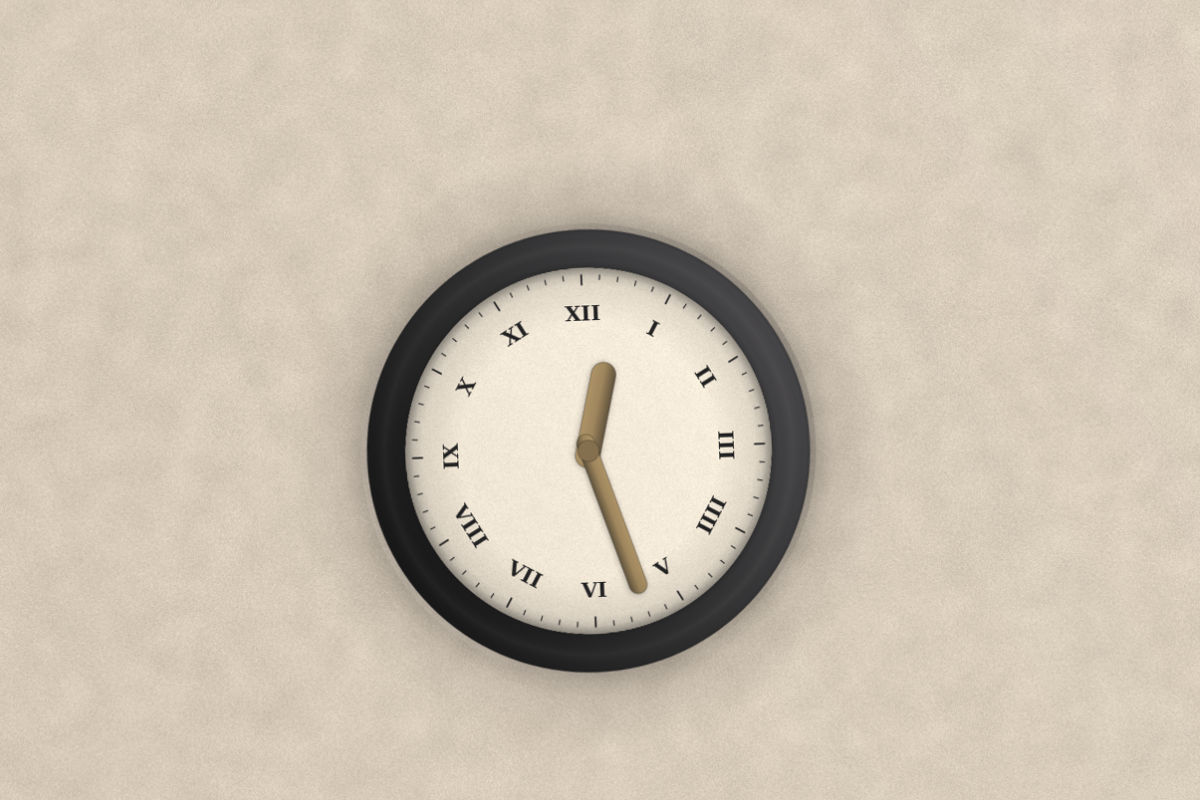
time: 12:27
